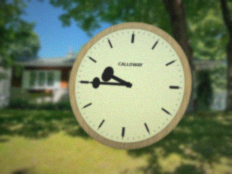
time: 9:45
